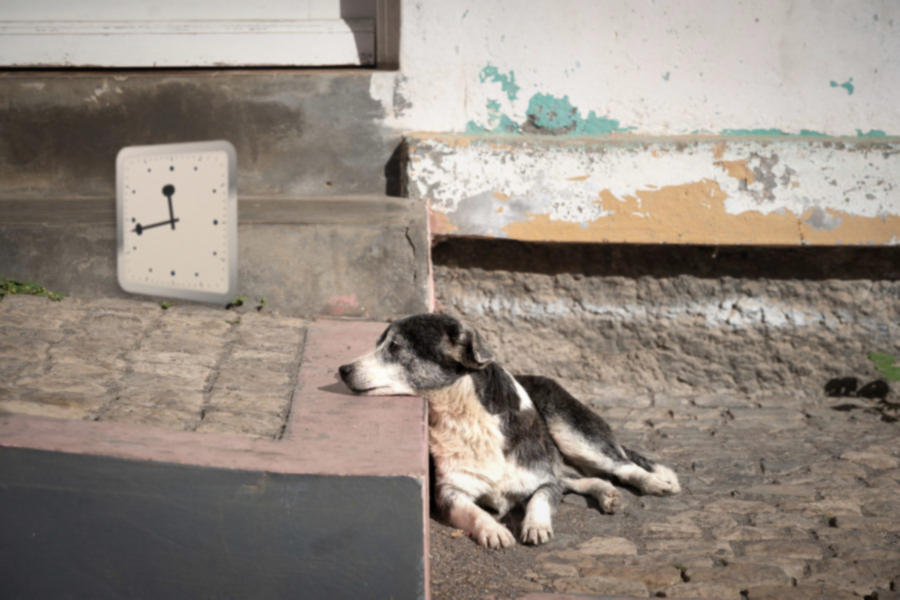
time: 11:43
